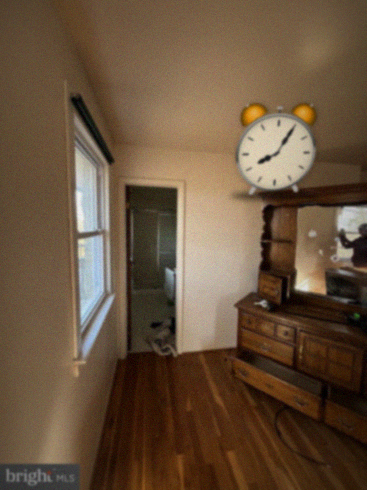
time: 8:05
